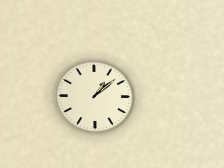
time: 1:08
